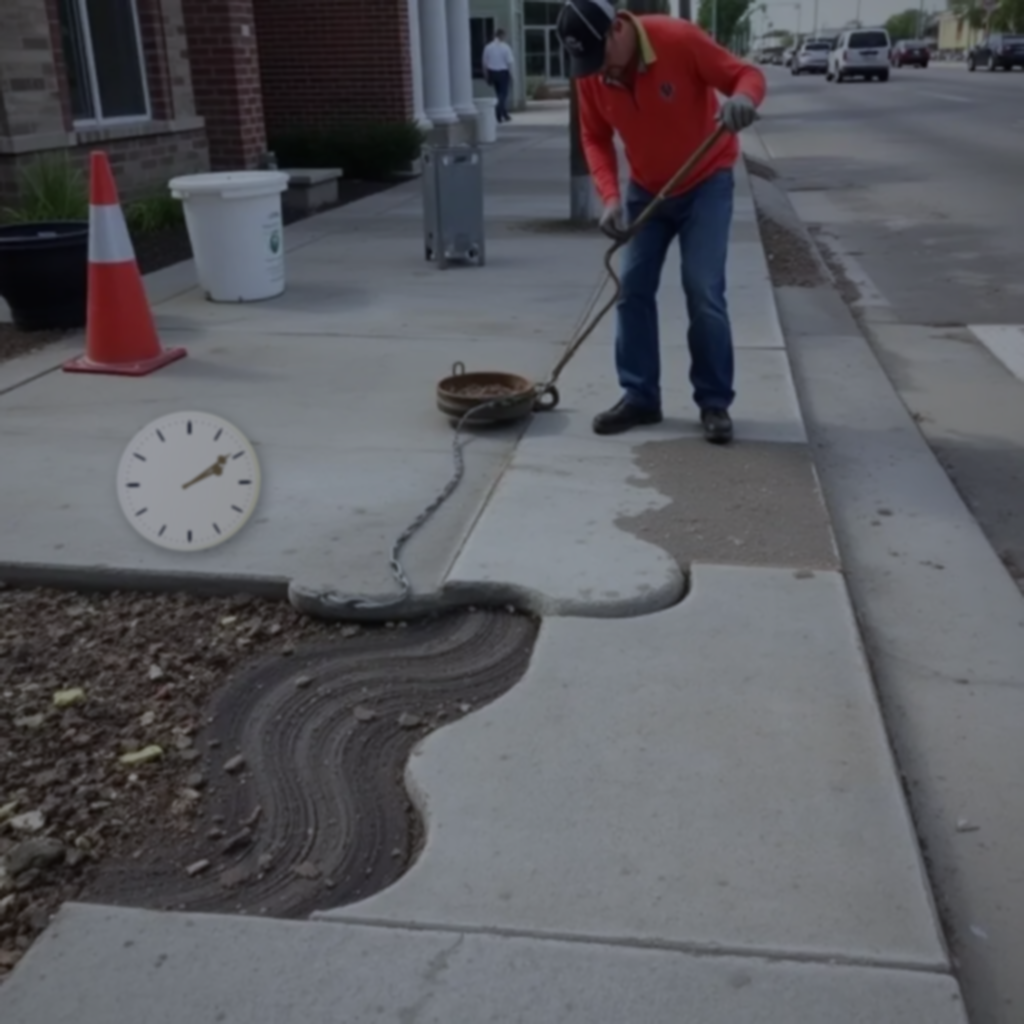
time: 2:09
